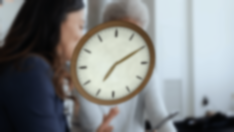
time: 7:10
